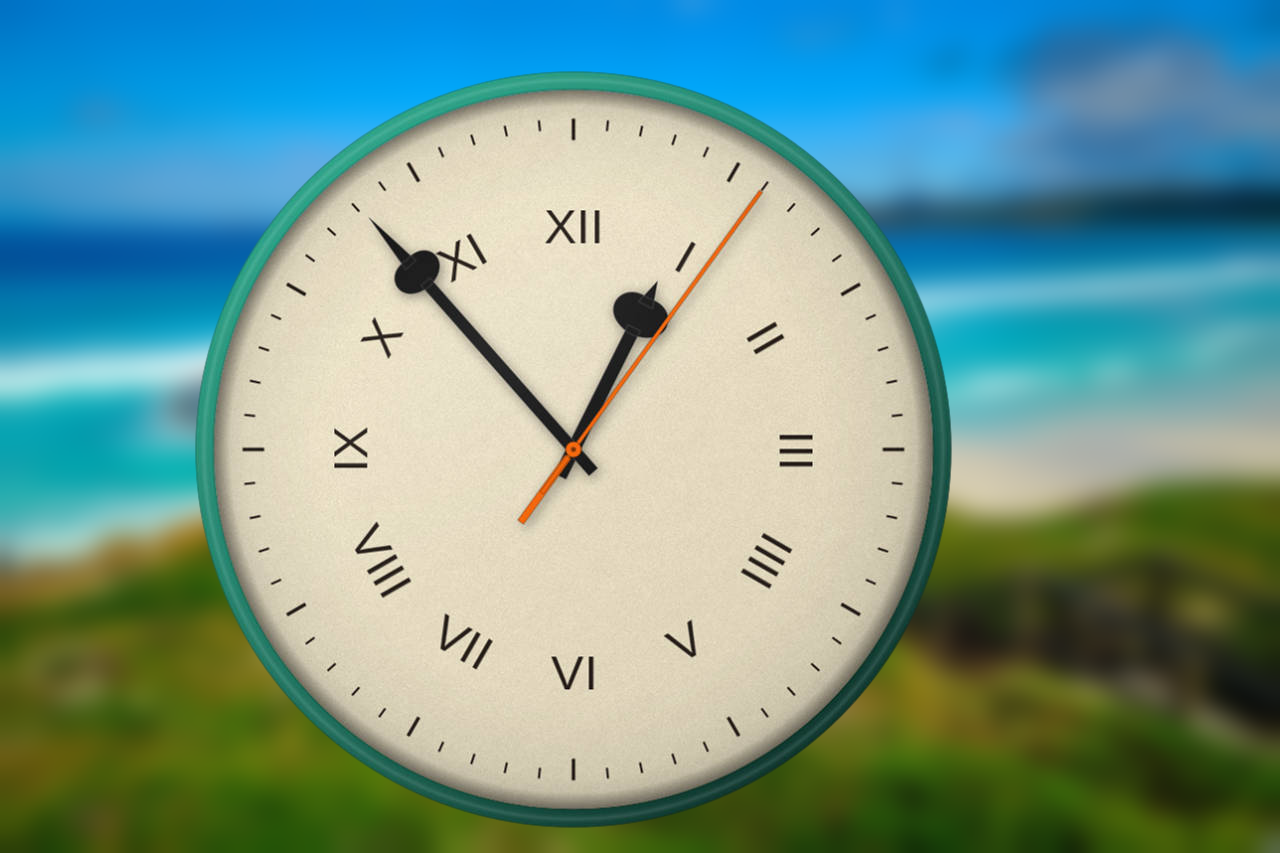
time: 12:53:06
